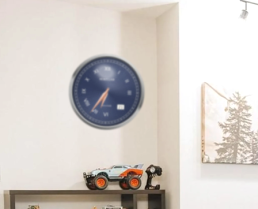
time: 6:36
